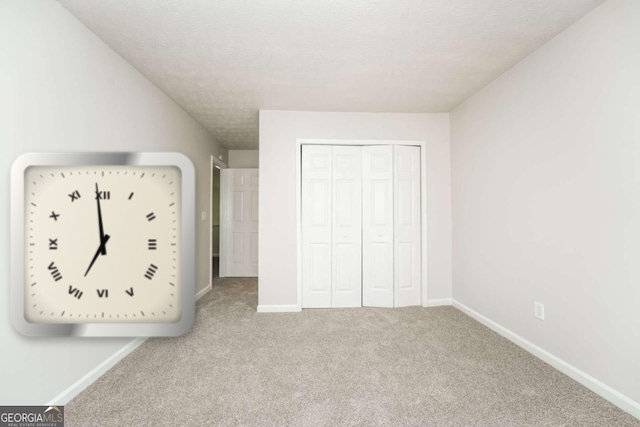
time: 6:59
